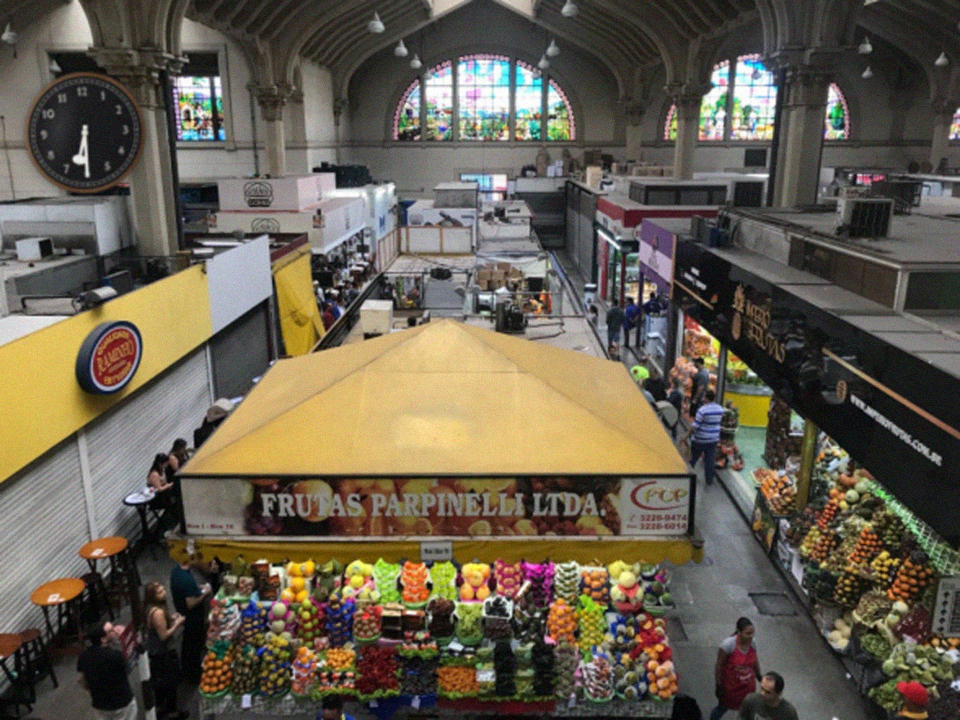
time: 6:30
